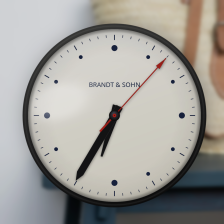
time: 6:35:07
